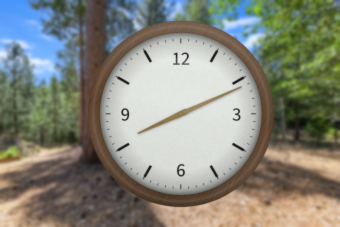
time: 8:11
